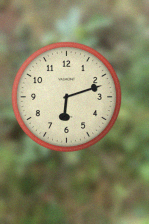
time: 6:12
